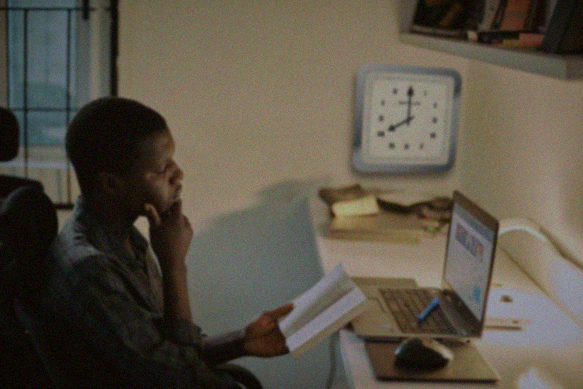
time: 8:00
